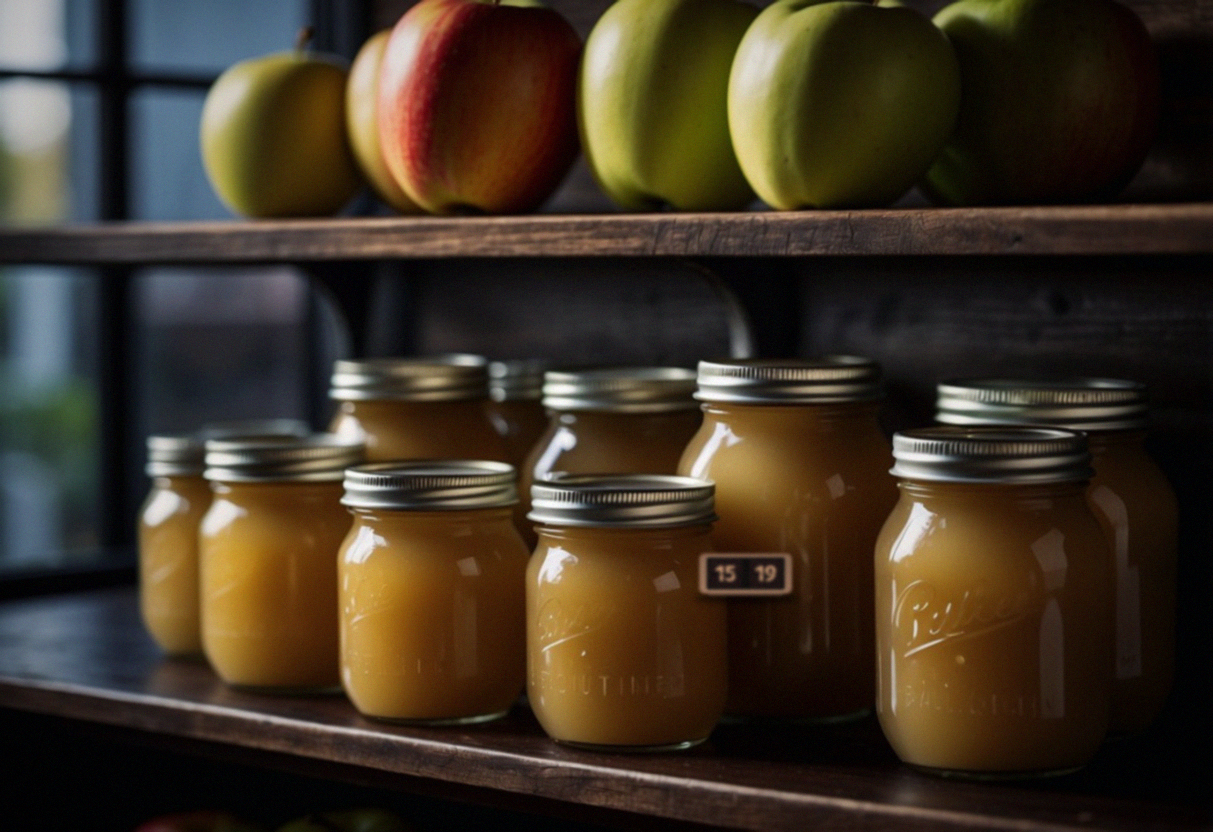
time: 15:19
